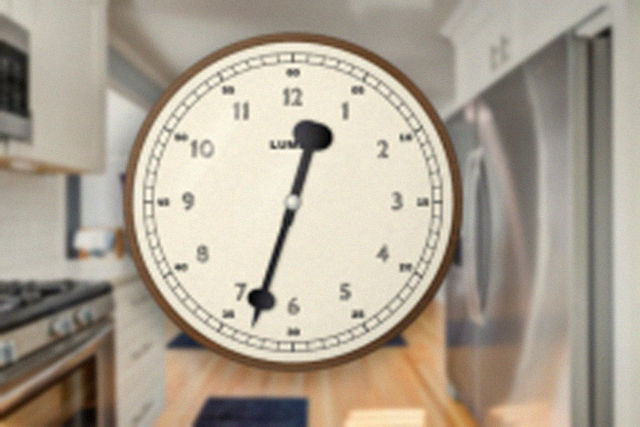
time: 12:33
